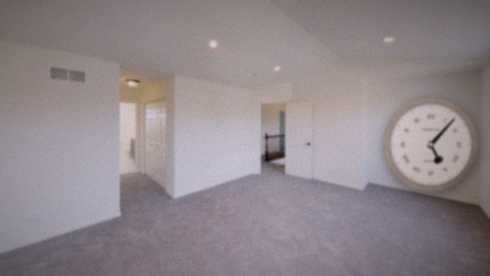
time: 5:07
